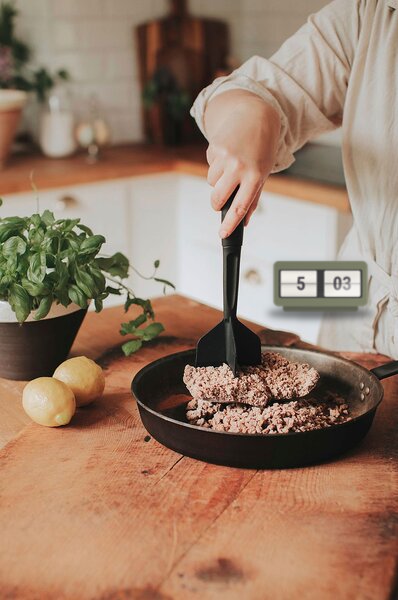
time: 5:03
